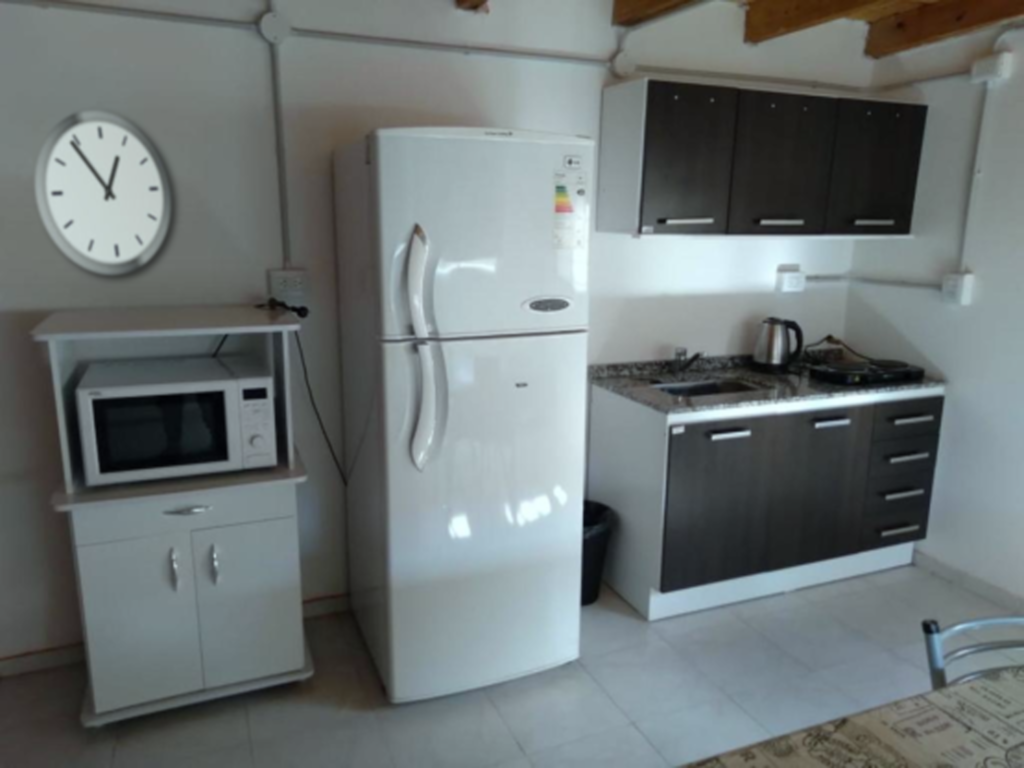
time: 12:54
